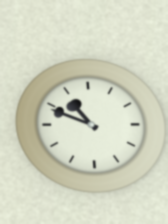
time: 10:49
